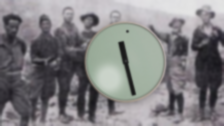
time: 11:27
